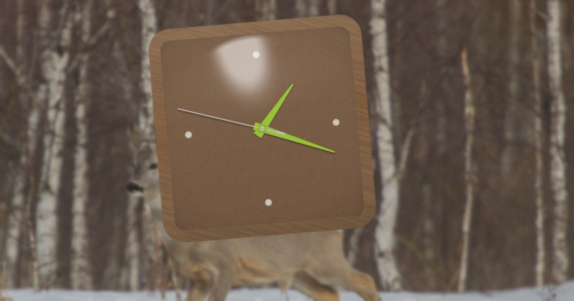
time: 1:18:48
